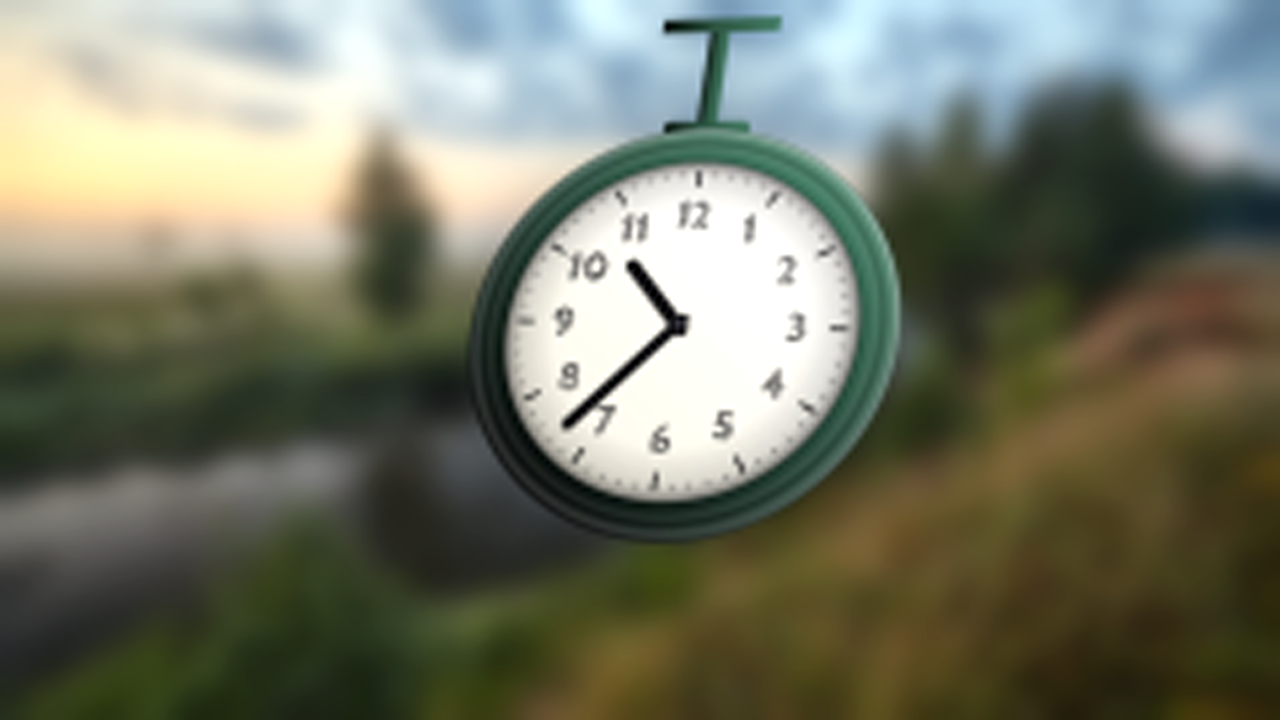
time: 10:37
